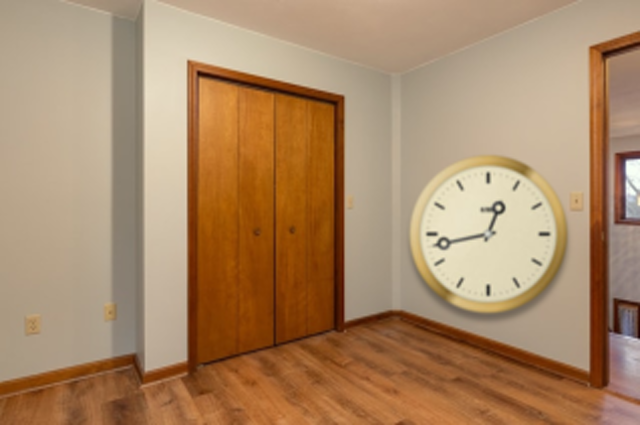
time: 12:43
